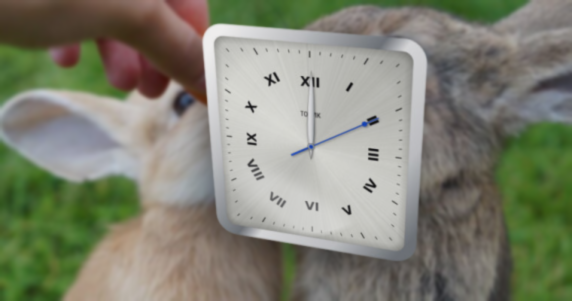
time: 12:00:10
